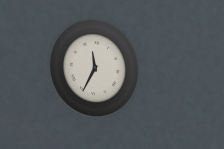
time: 11:34
